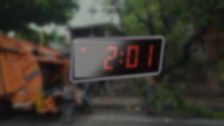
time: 2:01
